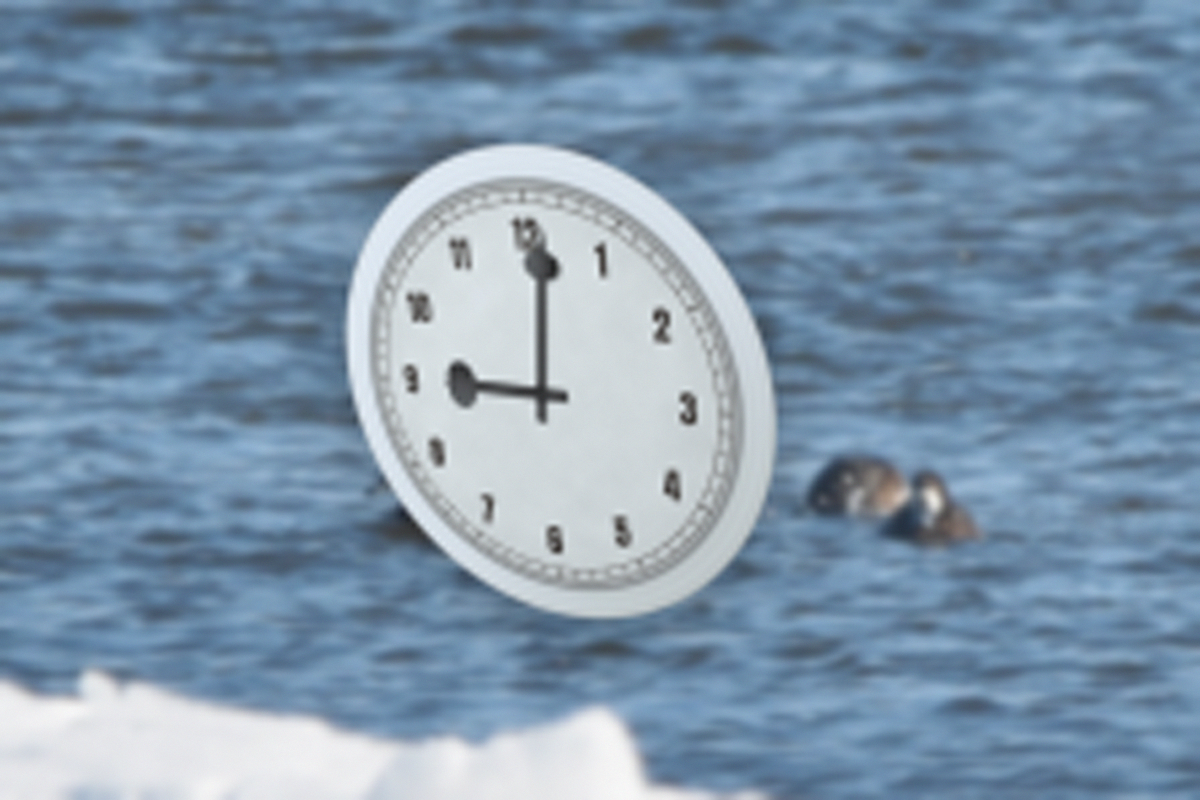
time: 9:01
